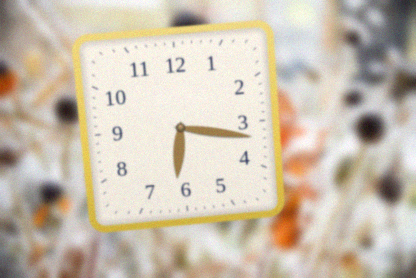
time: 6:17
